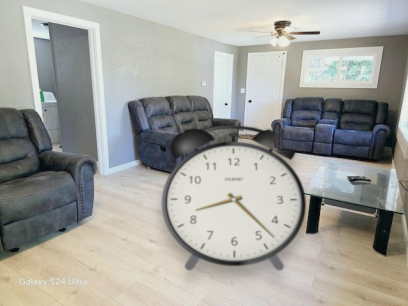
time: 8:23
